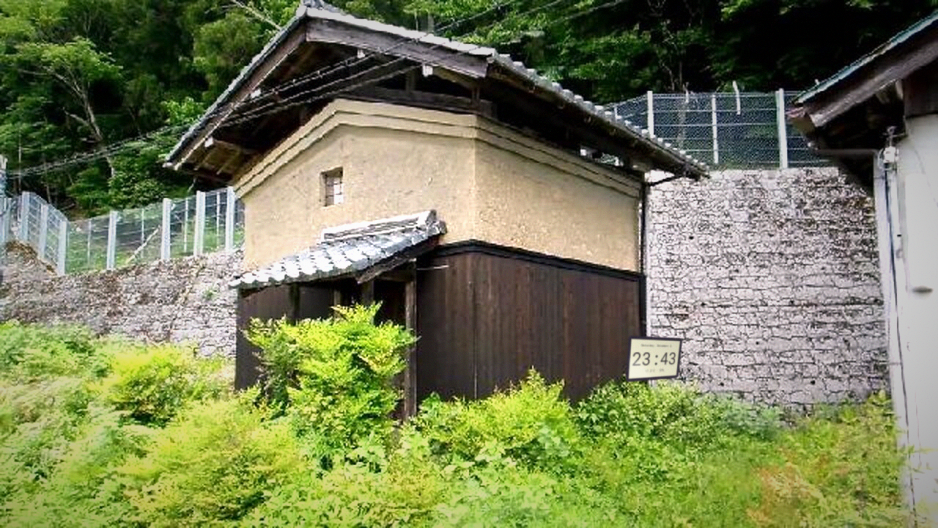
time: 23:43
